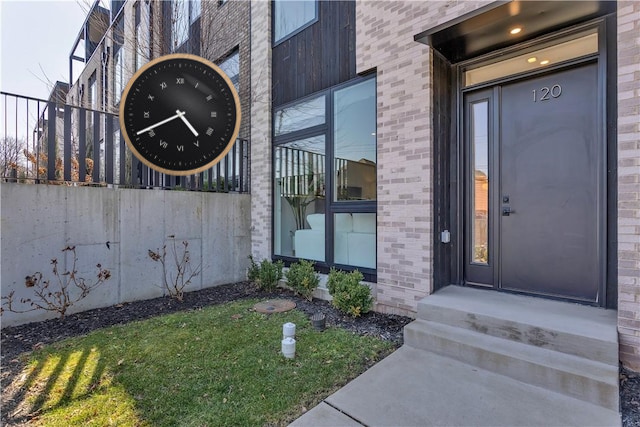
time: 4:41
